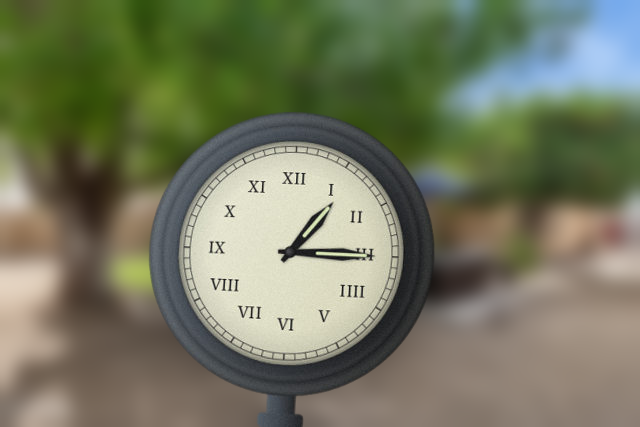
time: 1:15
